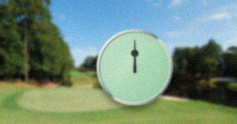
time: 12:00
